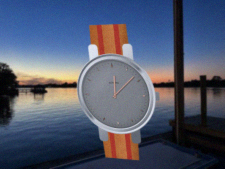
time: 12:08
